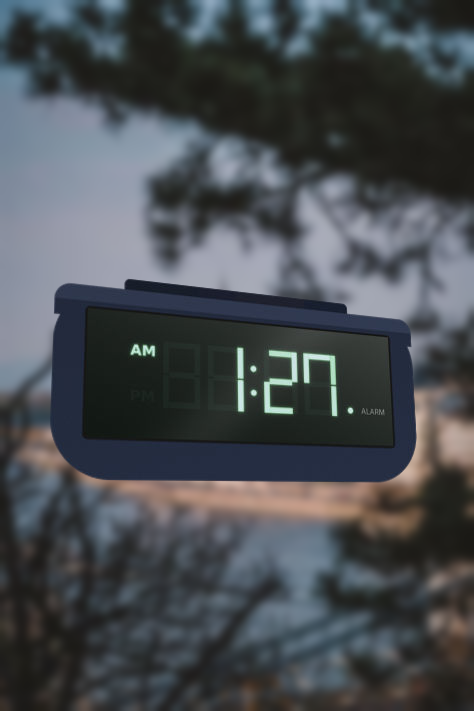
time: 1:27
